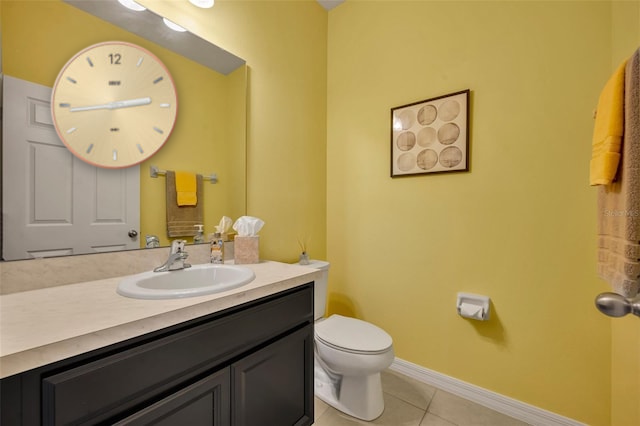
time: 2:44
